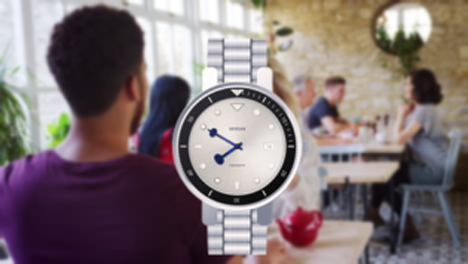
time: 7:50
